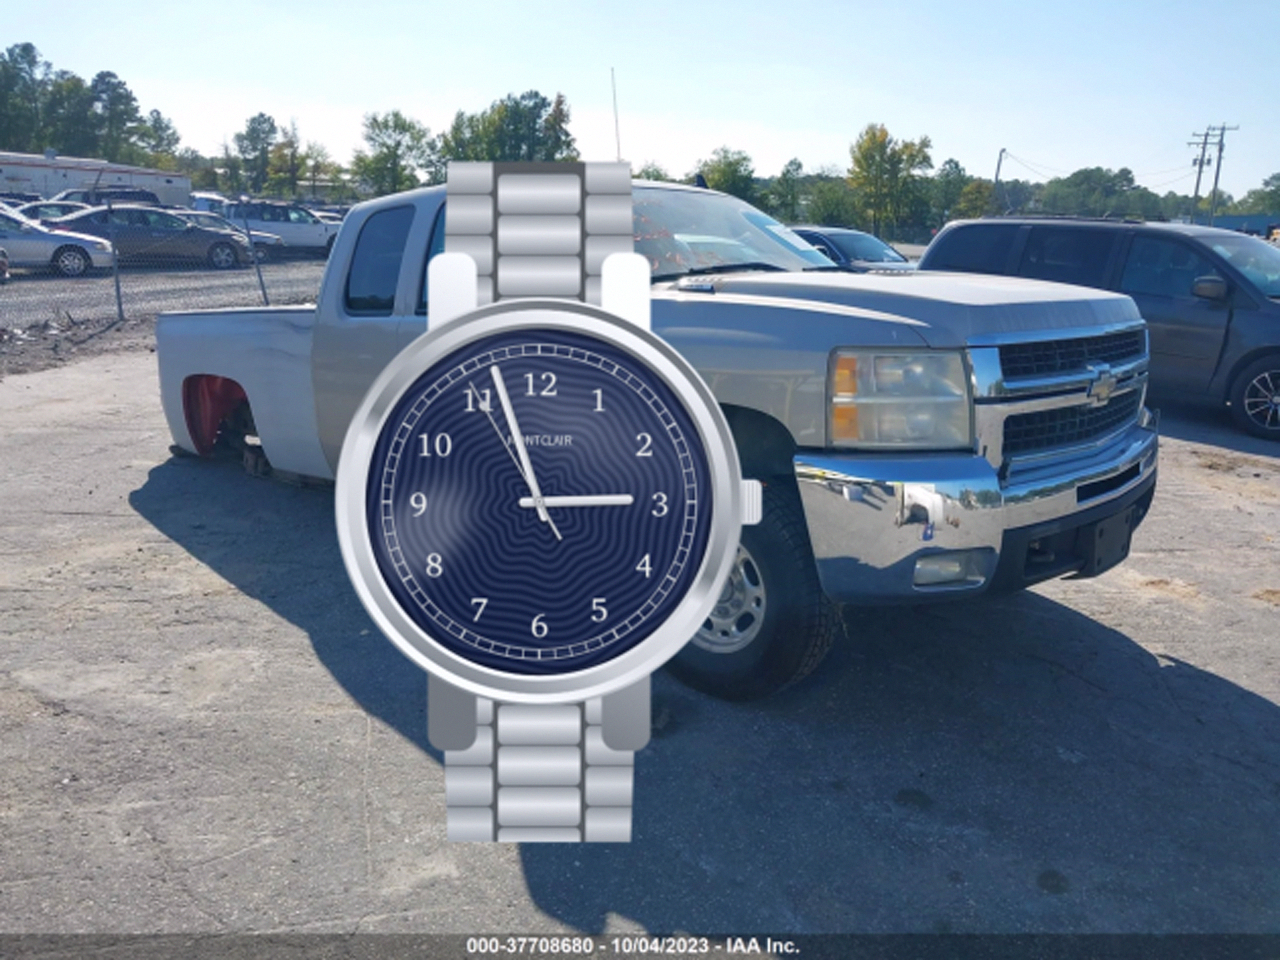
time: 2:56:55
